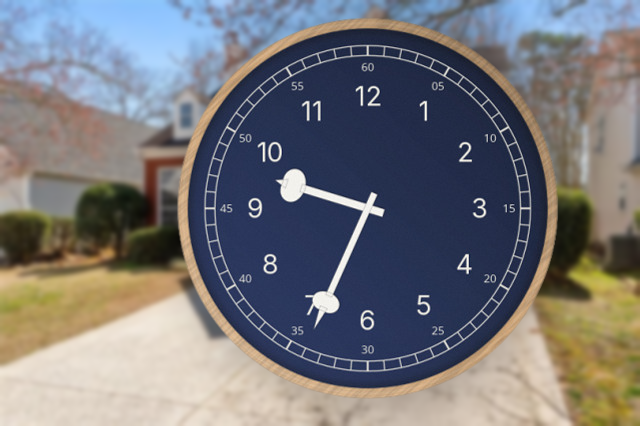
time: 9:34
